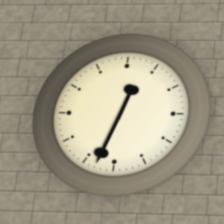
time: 12:33
